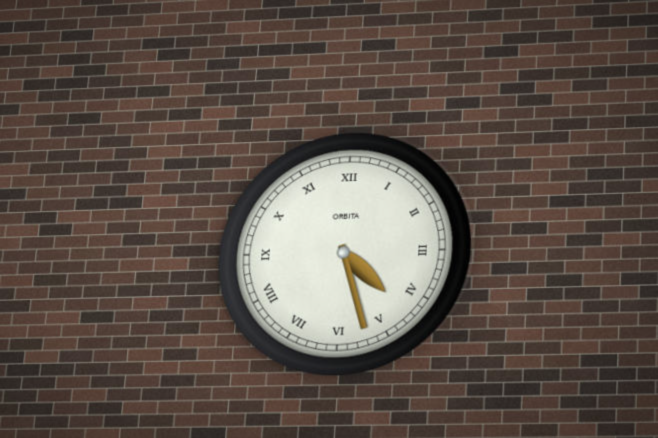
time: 4:27
